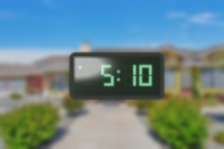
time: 5:10
